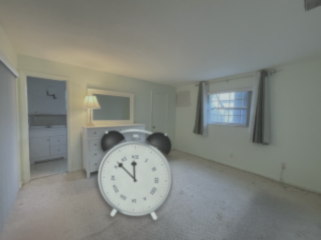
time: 11:52
